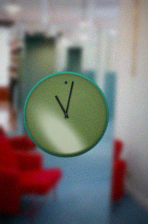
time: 11:02
